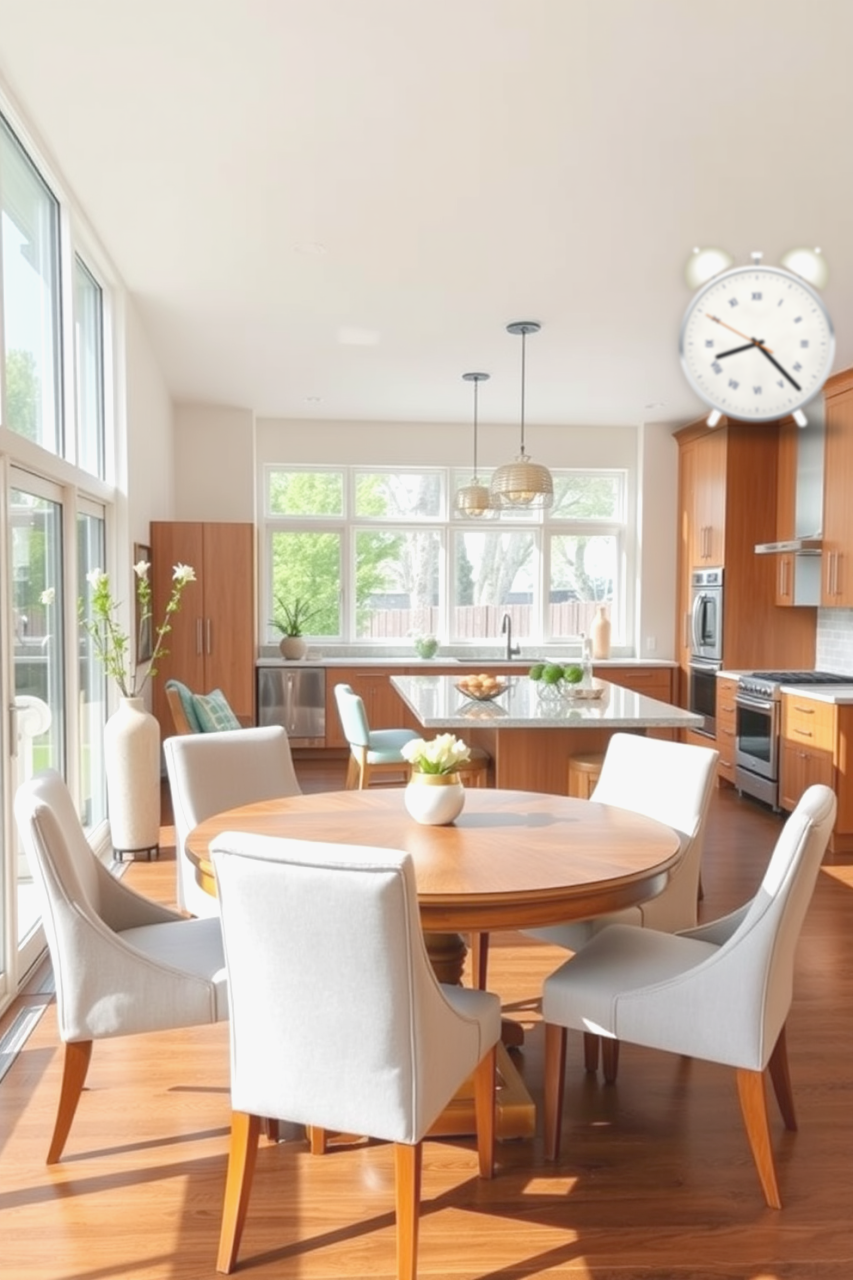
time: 8:22:50
